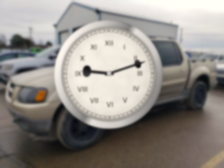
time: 9:12
